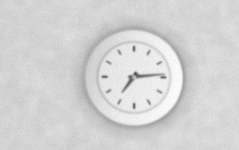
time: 7:14
